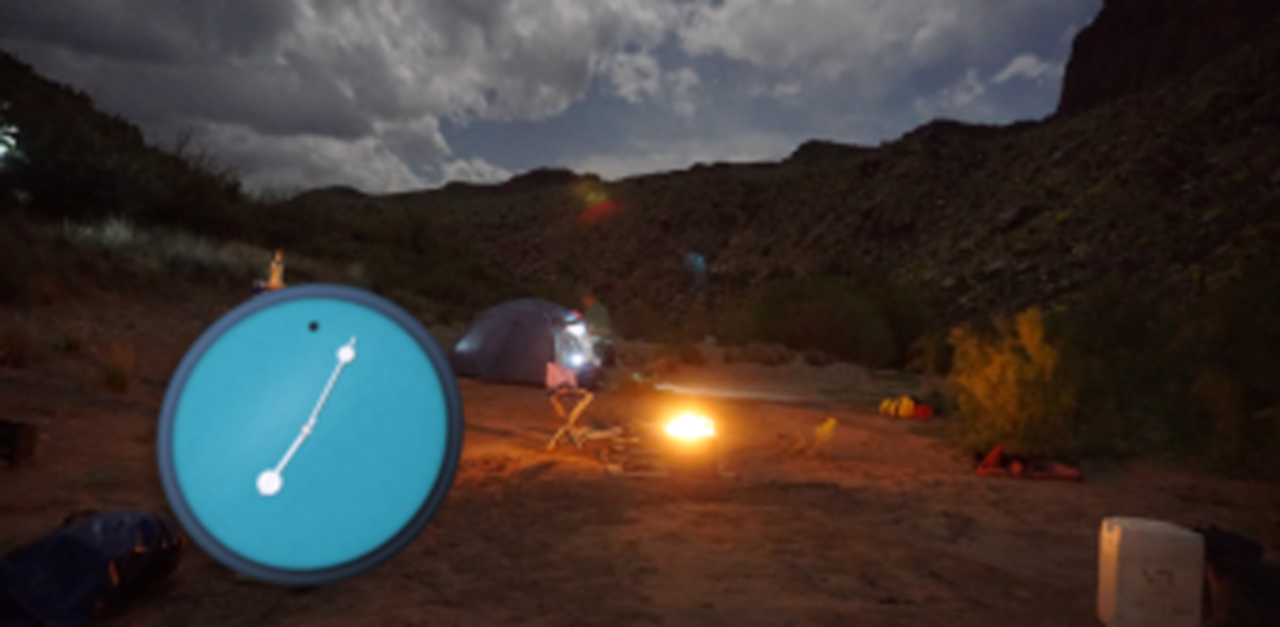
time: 7:04
